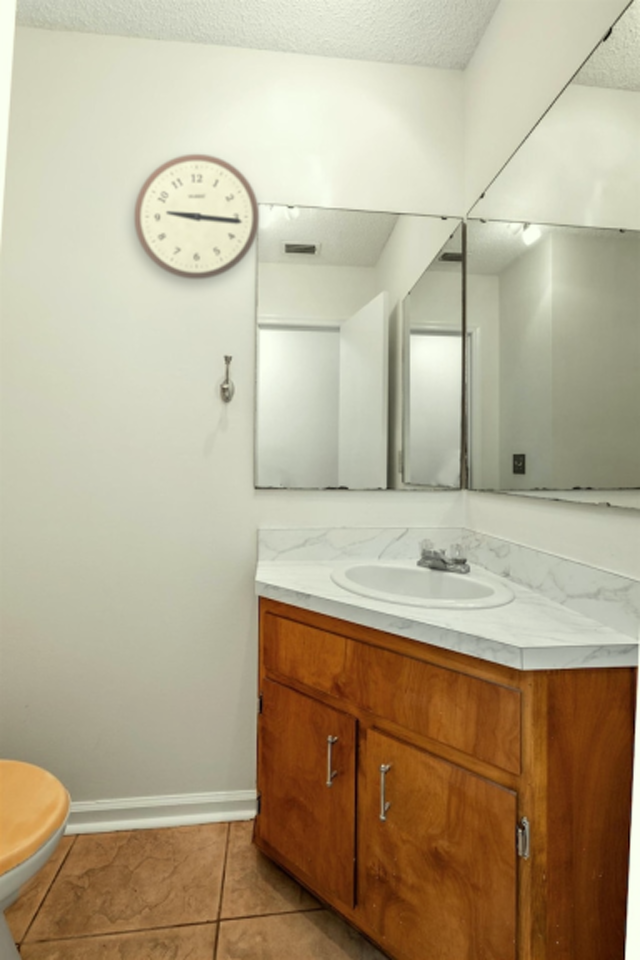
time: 9:16
